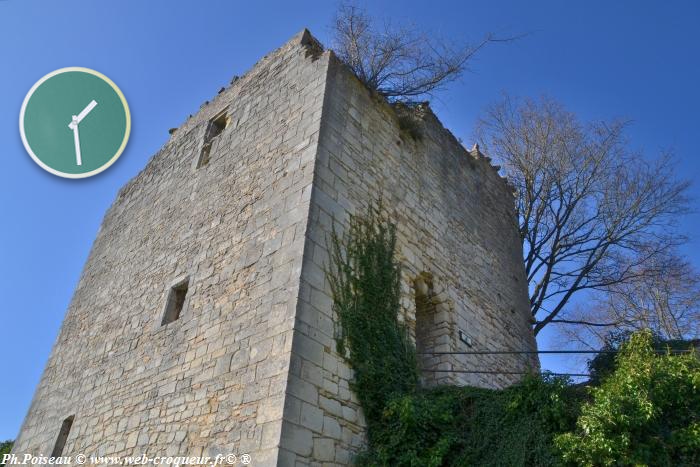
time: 1:29
